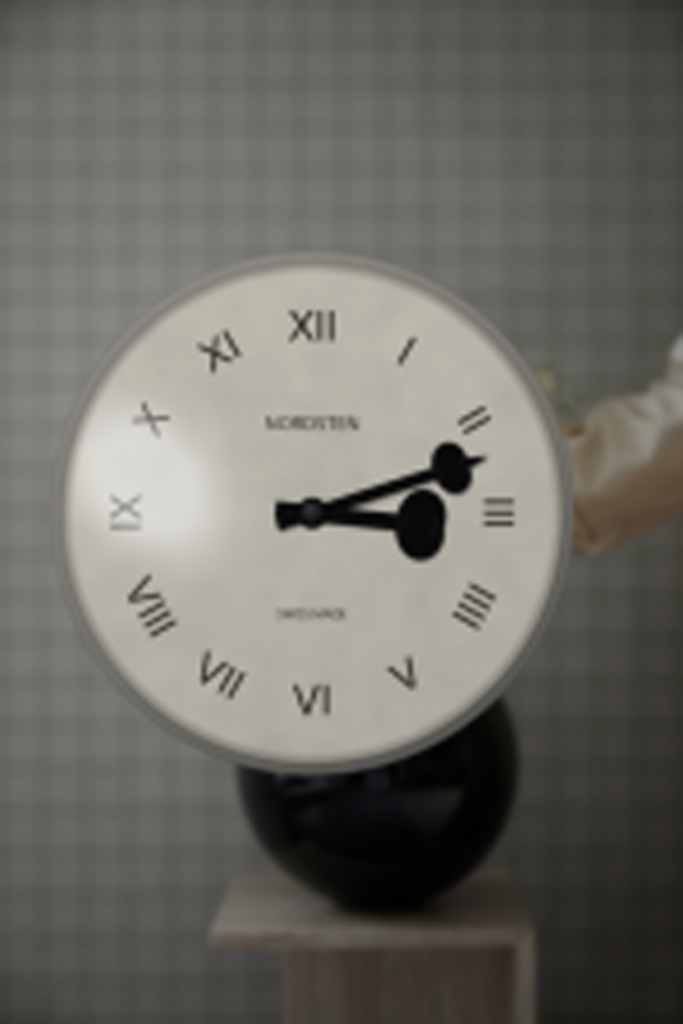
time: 3:12
